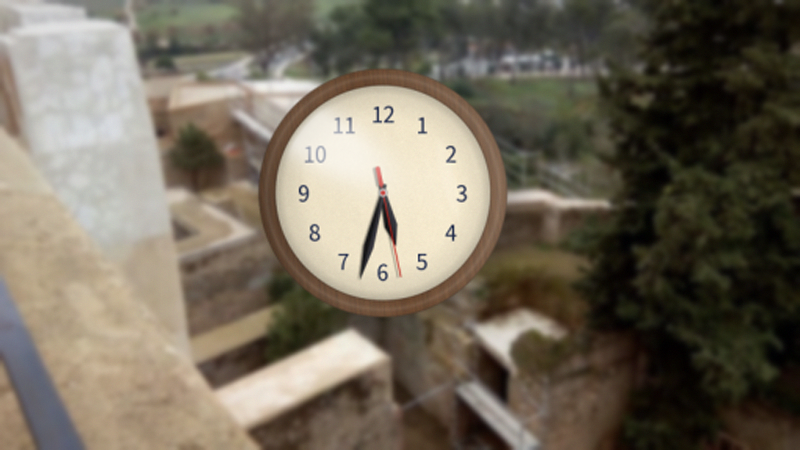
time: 5:32:28
